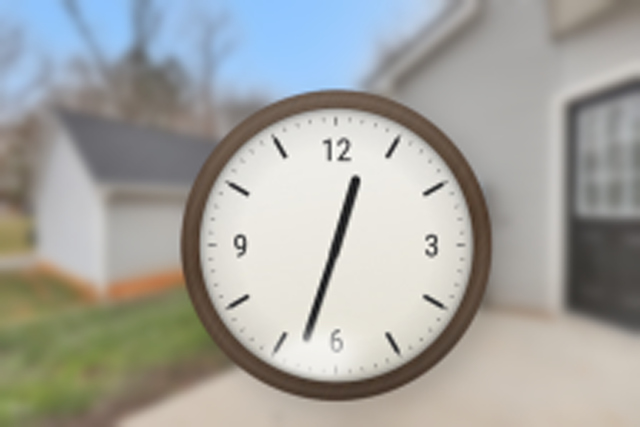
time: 12:33
